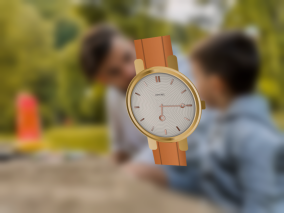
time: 6:15
